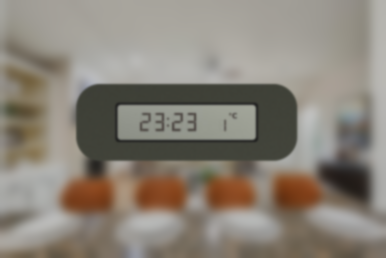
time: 23:23
